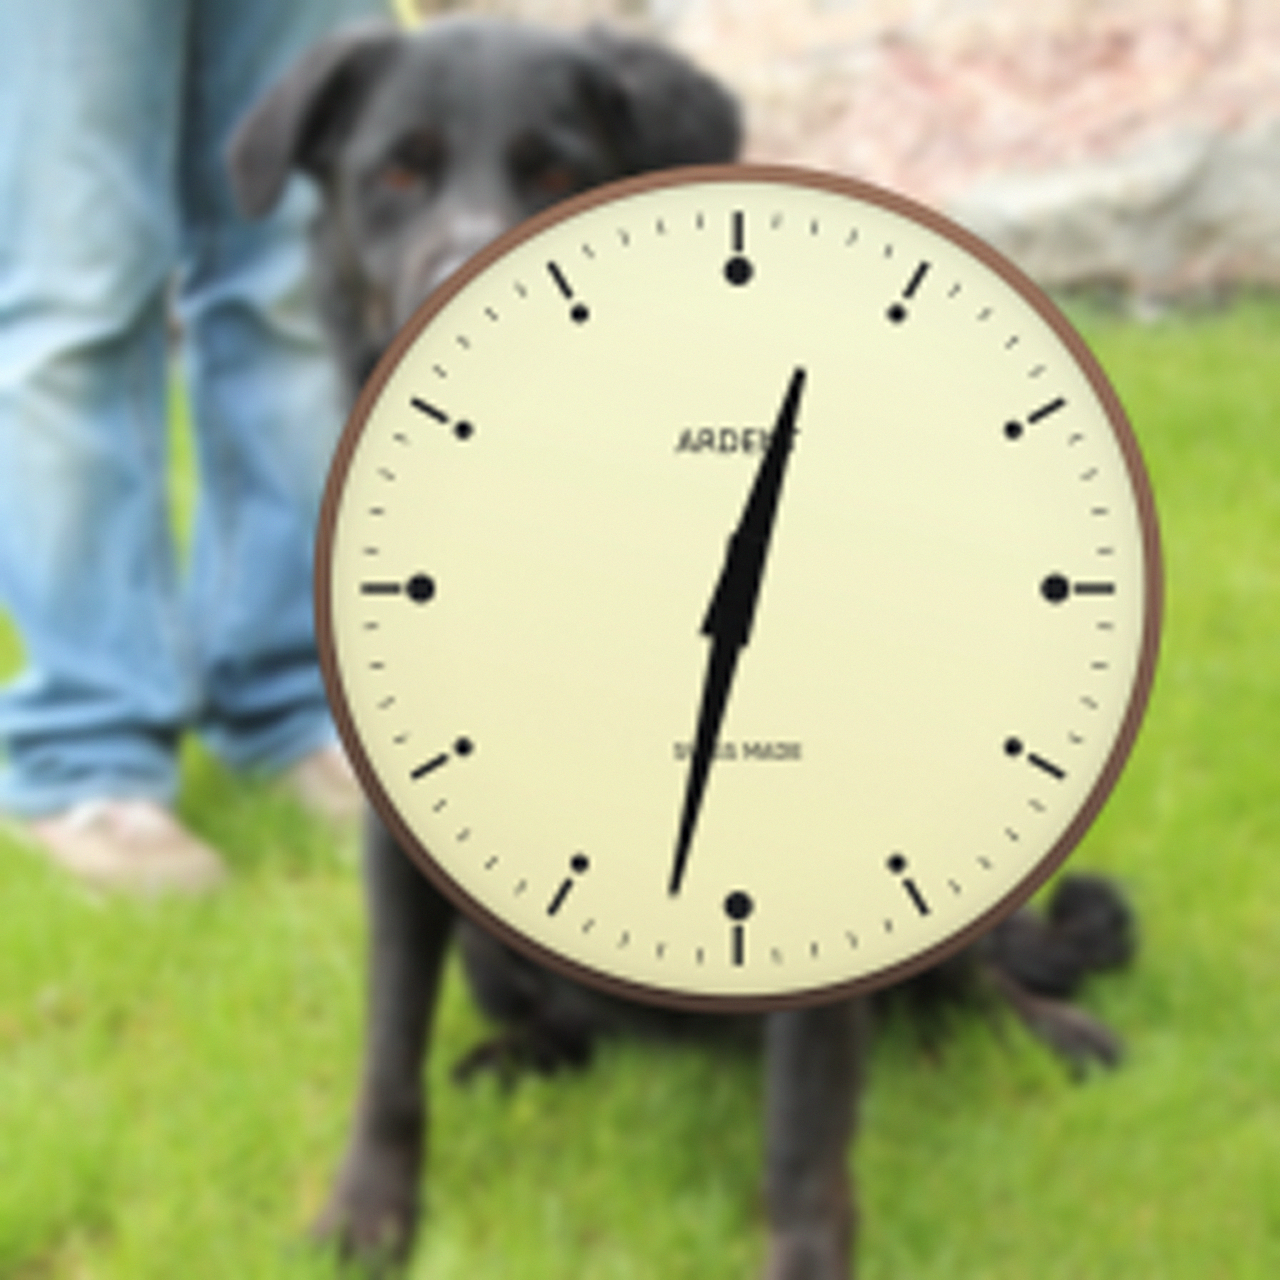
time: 12:32
